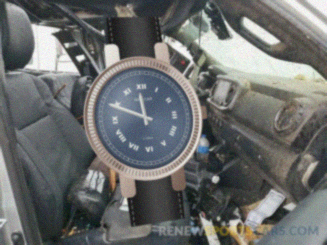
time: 11:49
